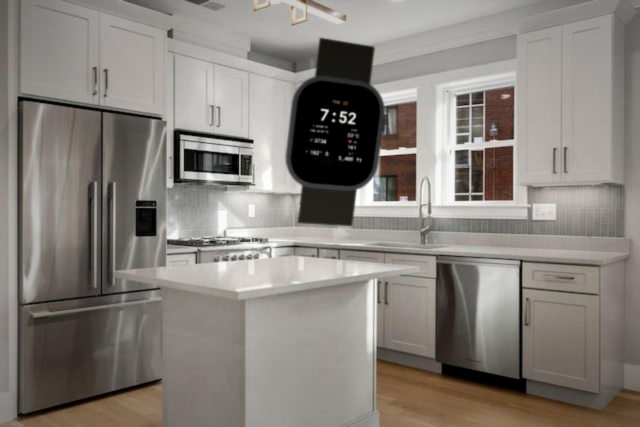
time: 7:52
